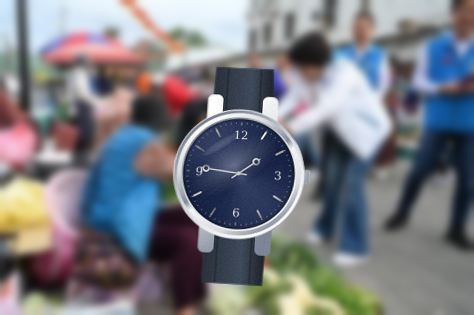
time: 1:46
